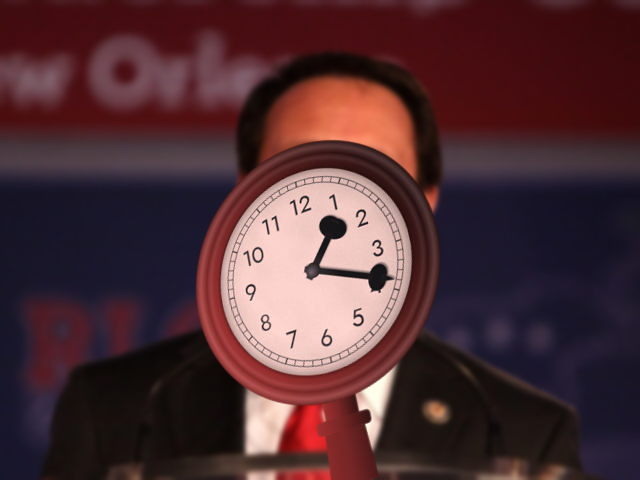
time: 1:19
